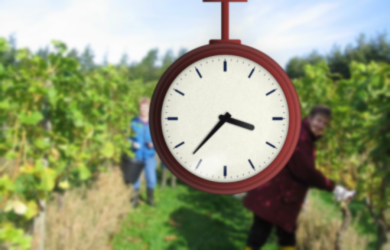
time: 3:37
